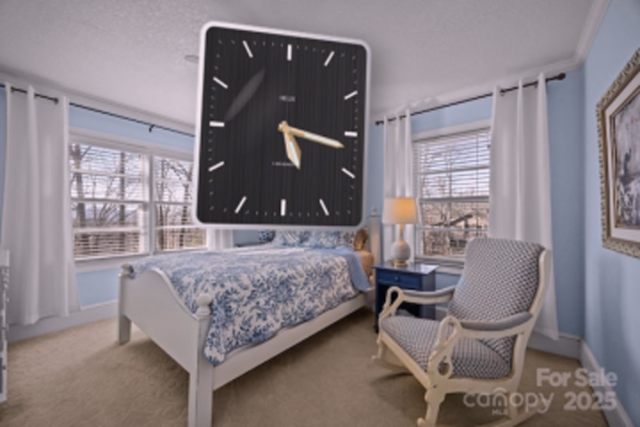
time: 5:17
